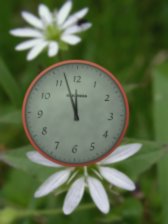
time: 11:57
